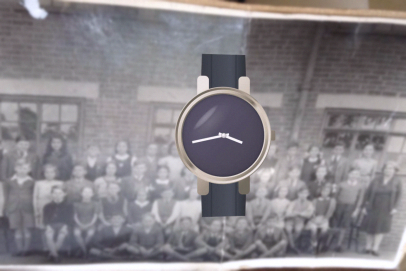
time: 3:43
